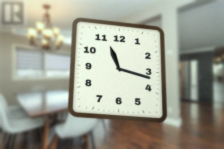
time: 11:17
